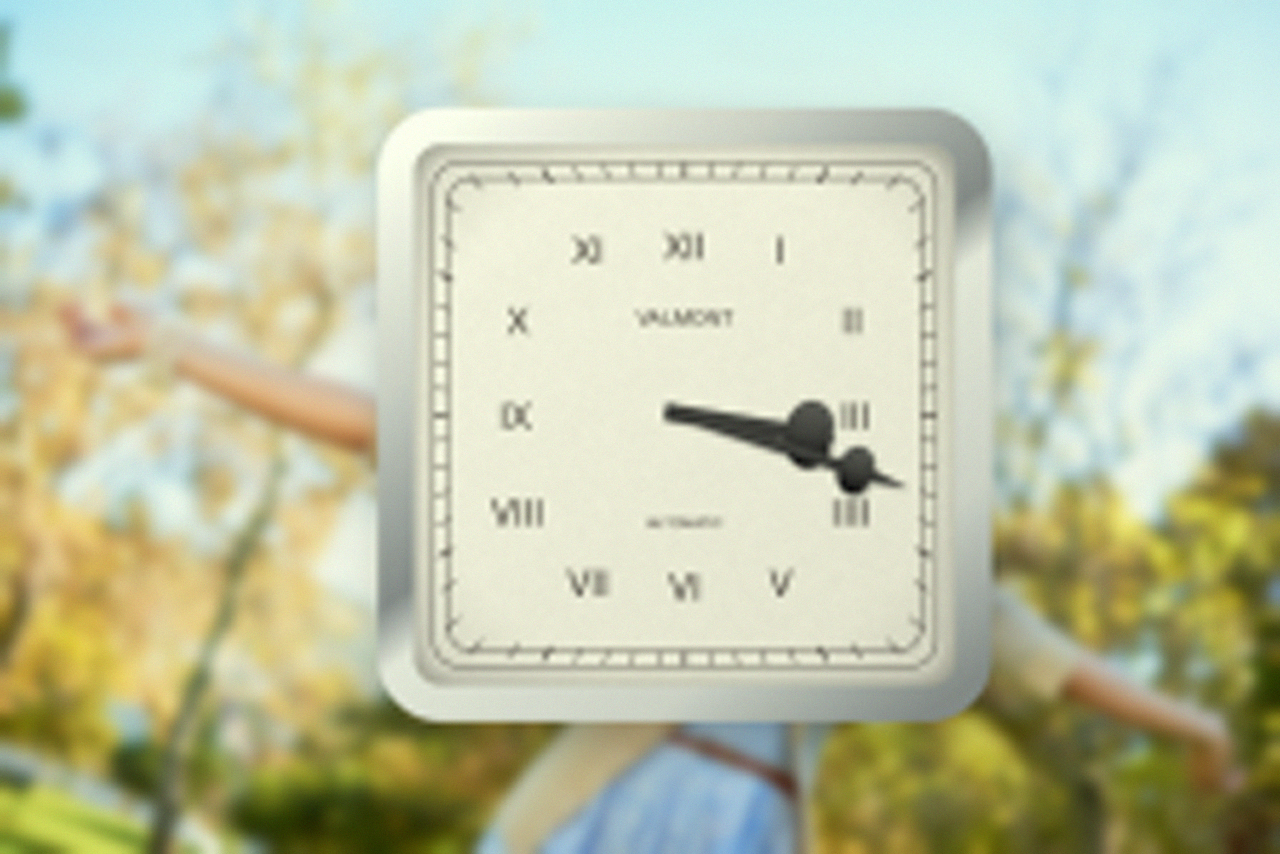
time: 3:18
